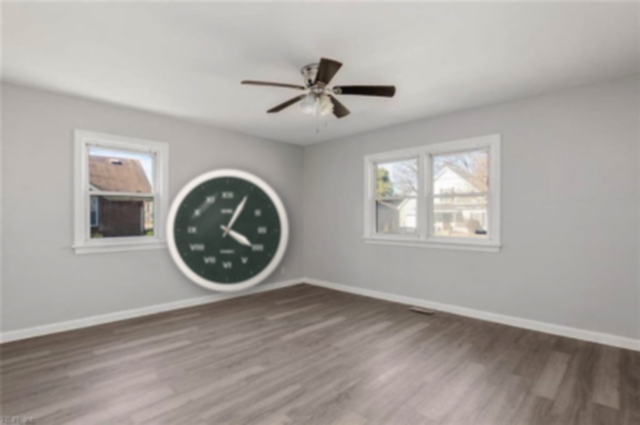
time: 4:05
